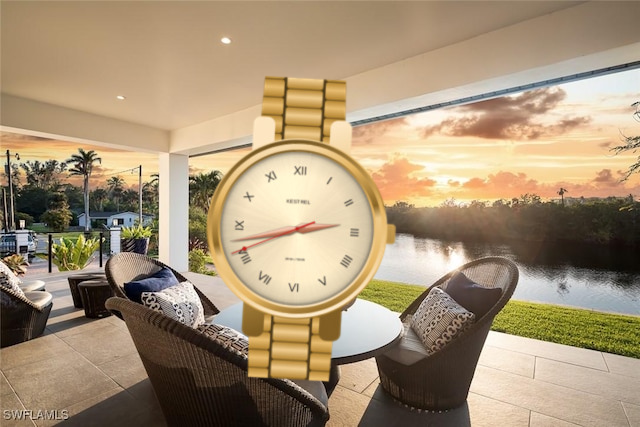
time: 2:42:41
